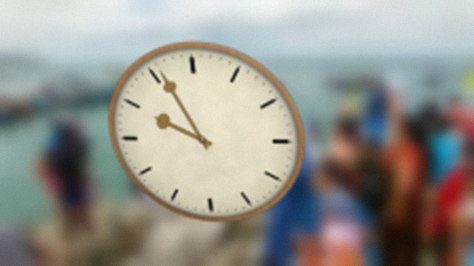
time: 9:56
